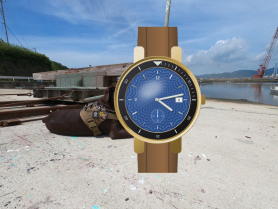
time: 4:13
